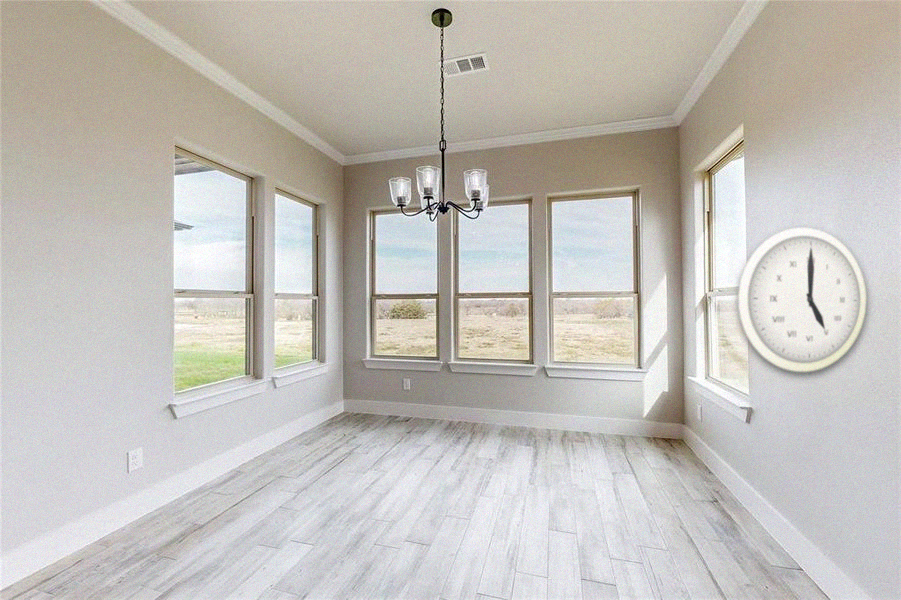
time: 5:00
